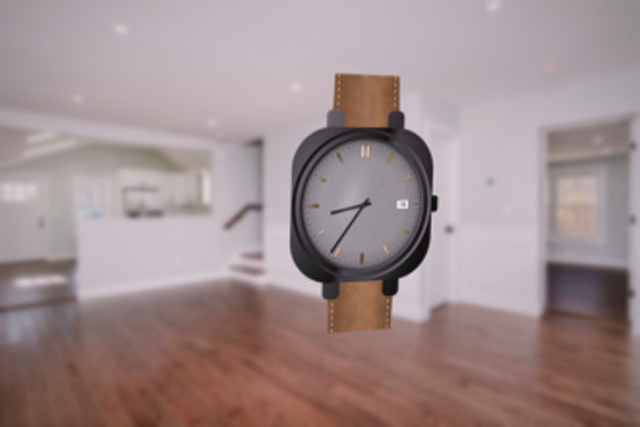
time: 8:36
